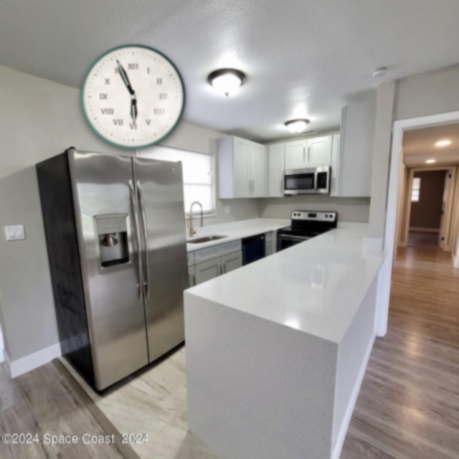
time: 5:56
